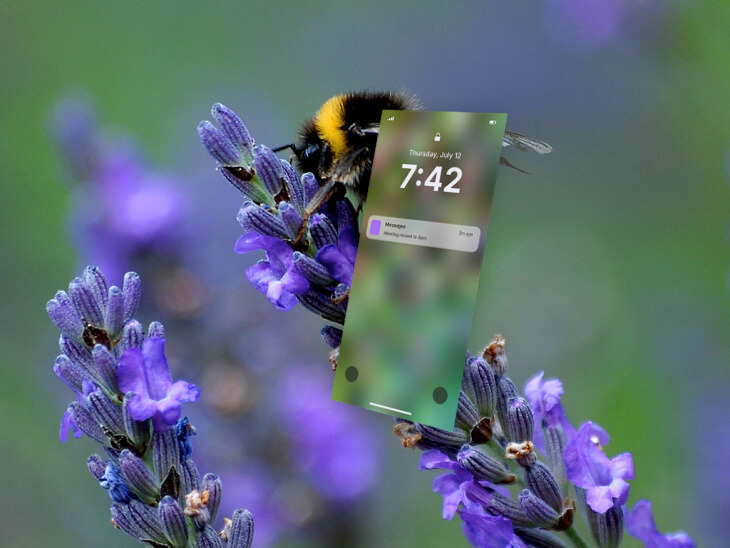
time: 7:42
